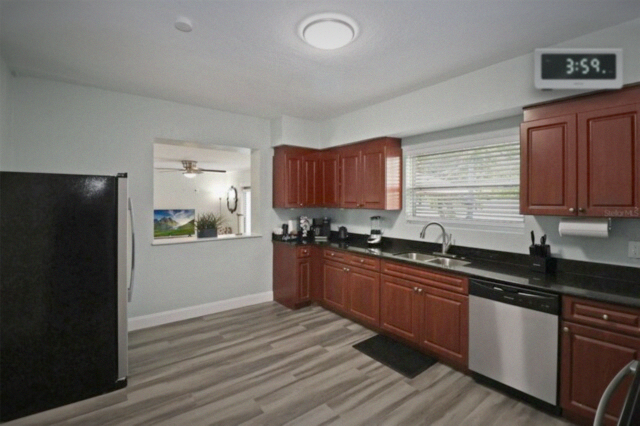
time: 3:59
